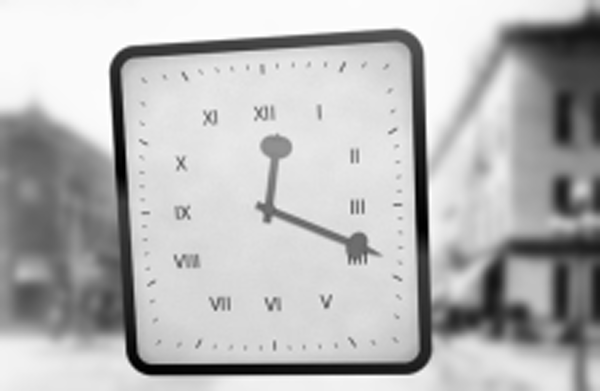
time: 12:19
